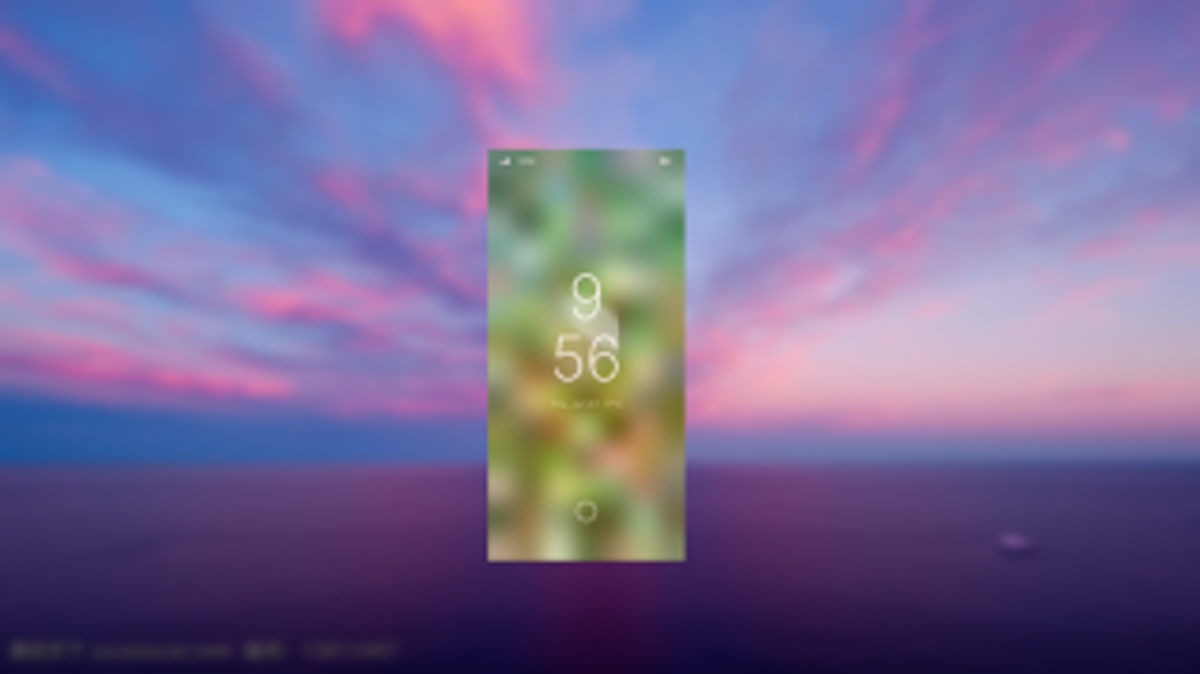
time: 9:56
